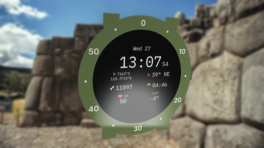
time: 13:07
